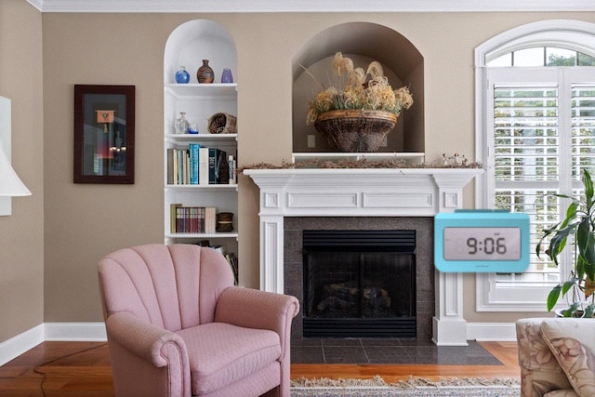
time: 9:06
